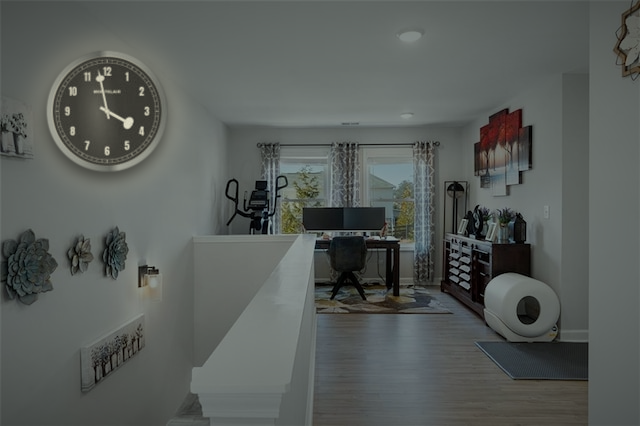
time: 3:58
